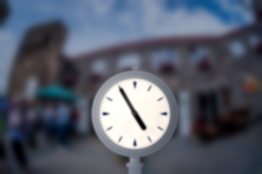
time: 4:55
